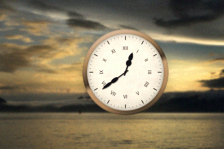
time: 12:39
